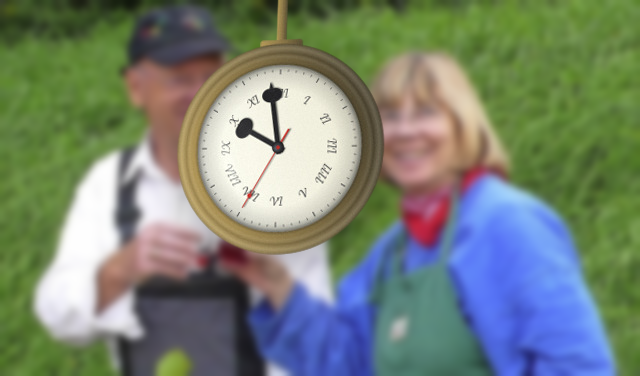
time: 9:58:35
